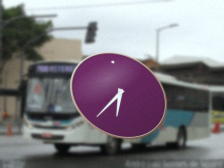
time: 6:38
